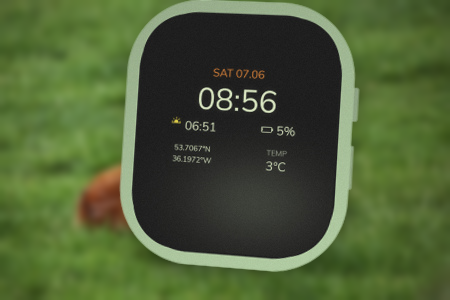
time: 8:56
